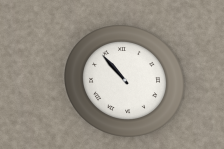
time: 10:54
